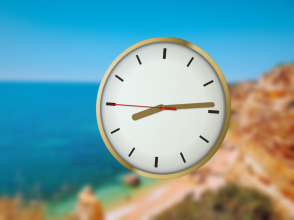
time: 8:13:45
